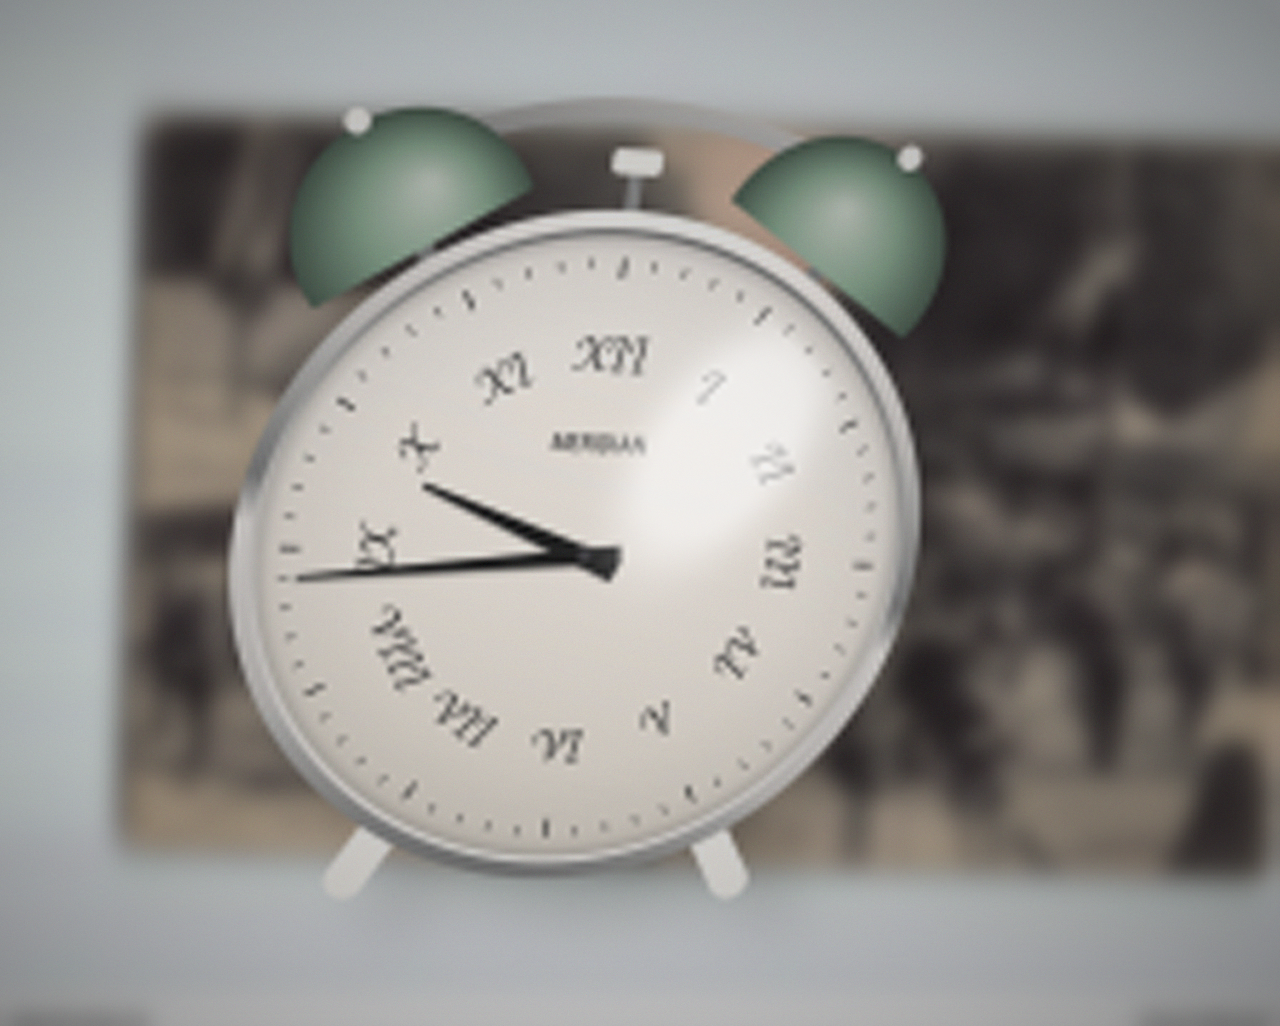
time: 9:44
